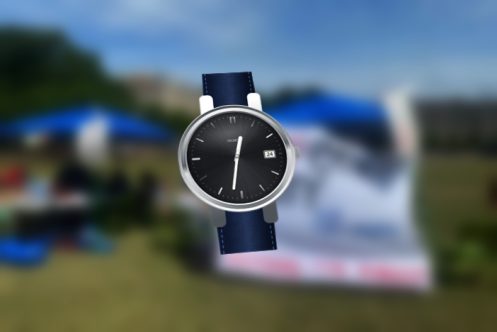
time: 12:32
